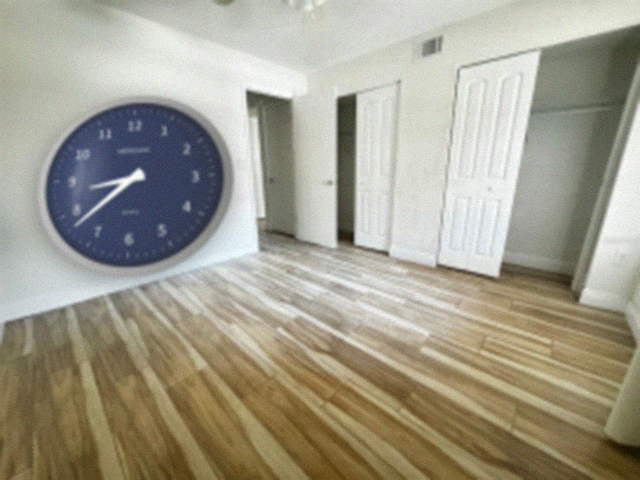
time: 8:38
